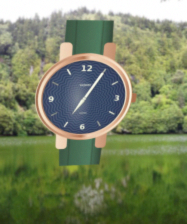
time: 7:05
